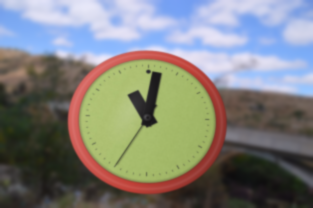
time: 11:01:35
